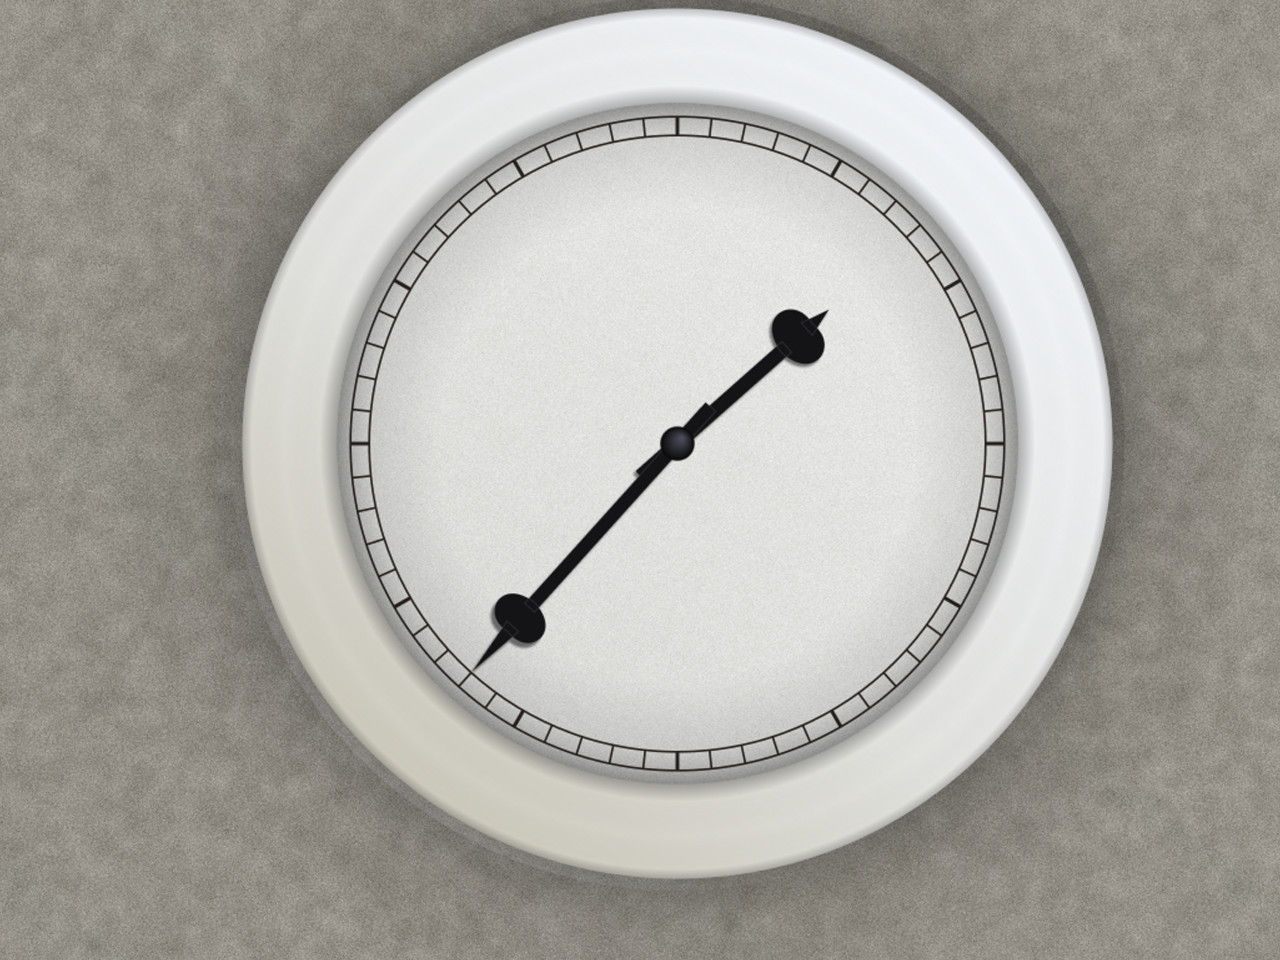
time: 1:37
